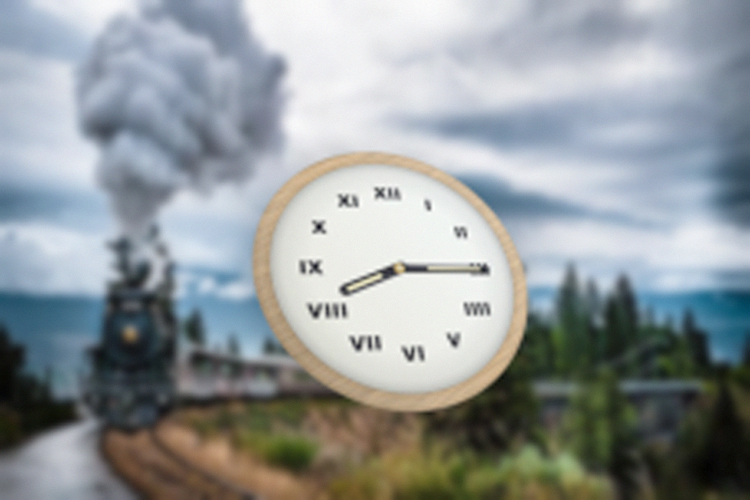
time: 8:15
